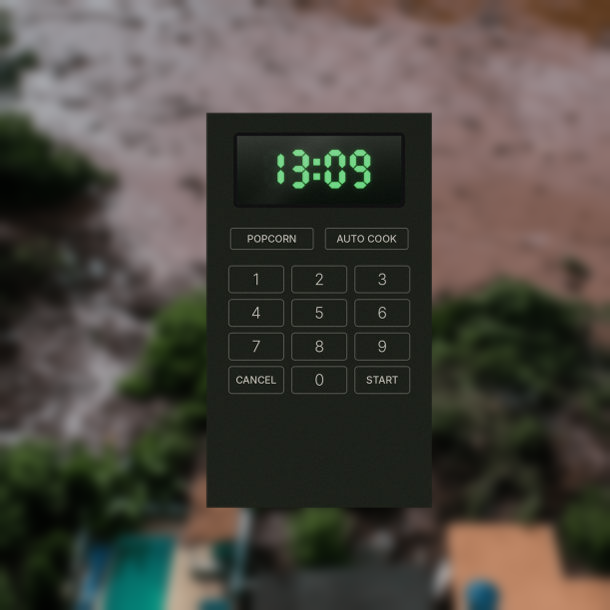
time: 13:09
